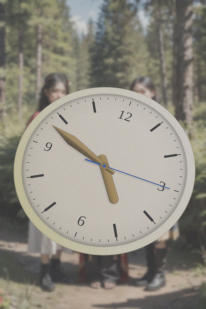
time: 4:48:15
